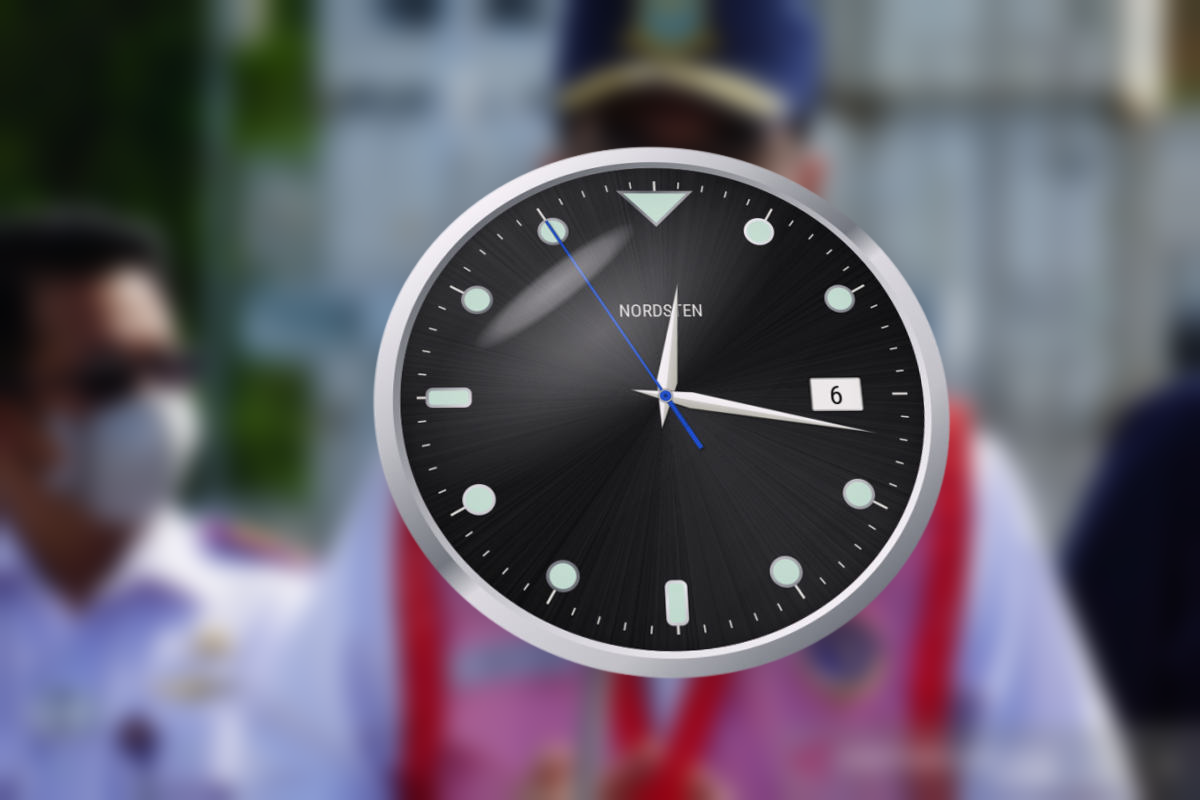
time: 12:16:55
